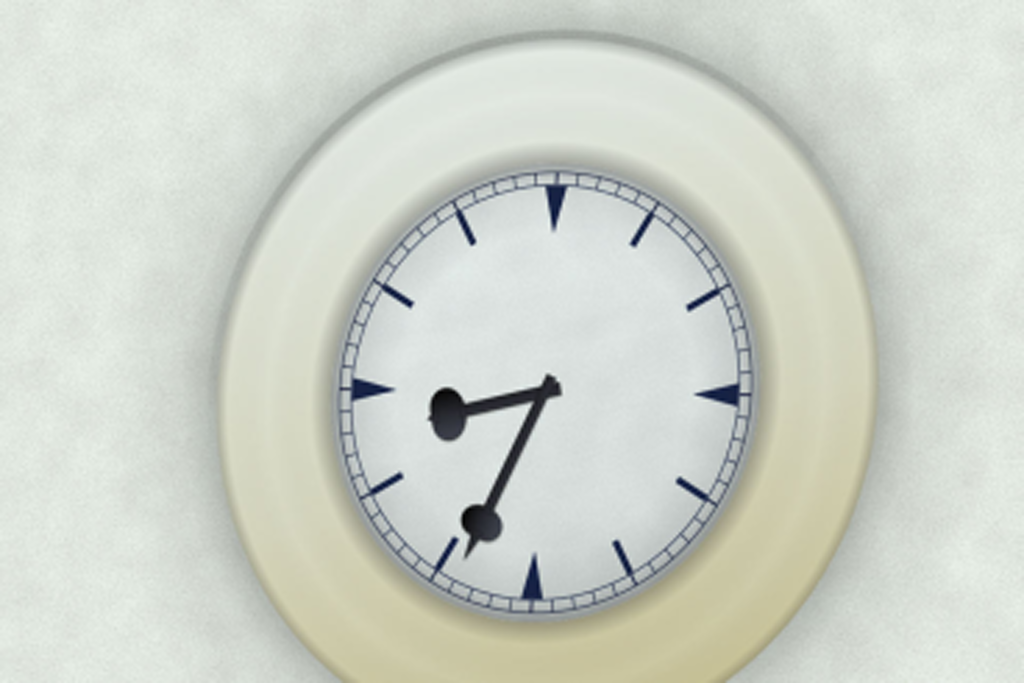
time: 8:34
